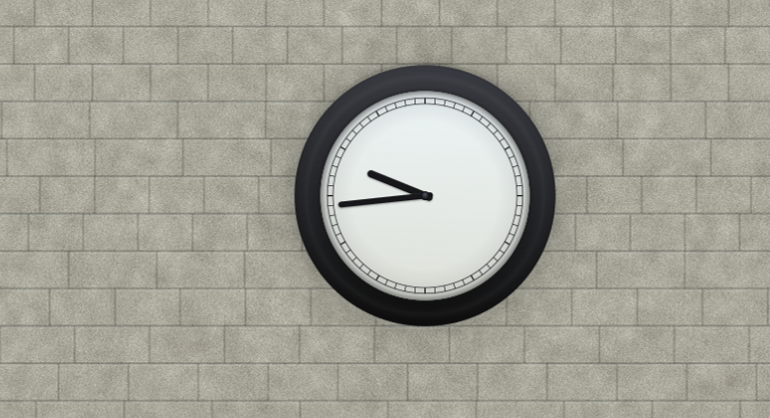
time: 9:44
